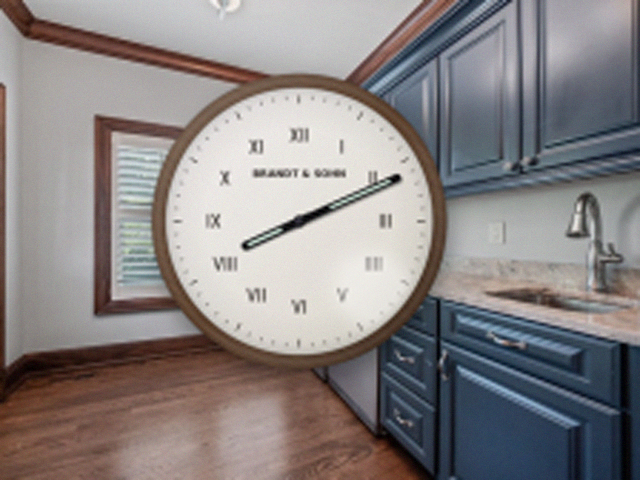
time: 8:11
